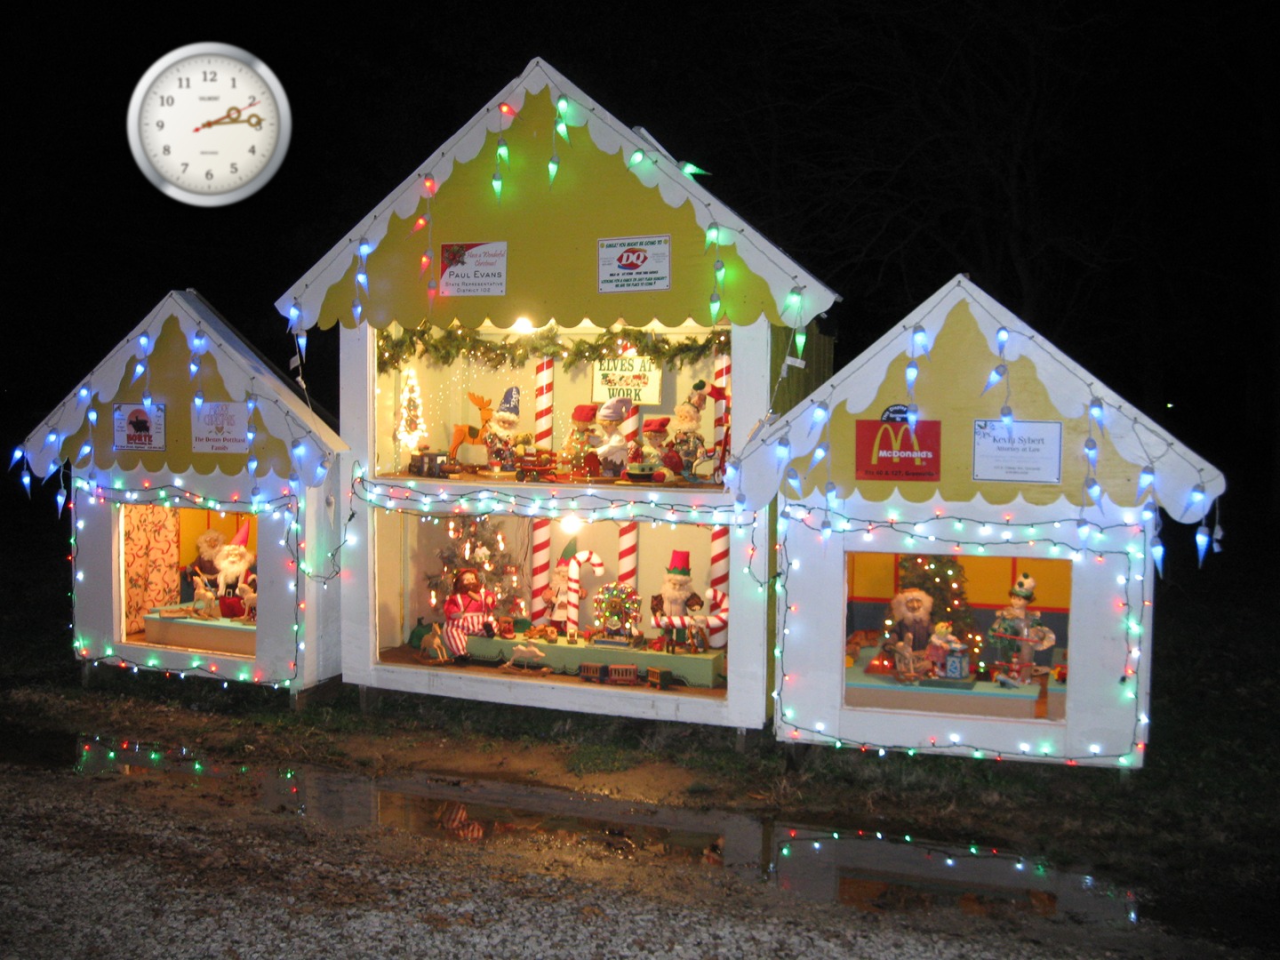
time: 2:14:11
